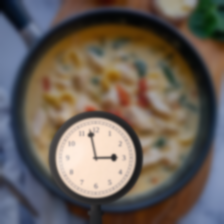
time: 2:58
